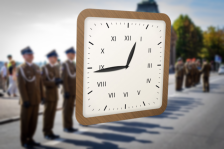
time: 12:44
